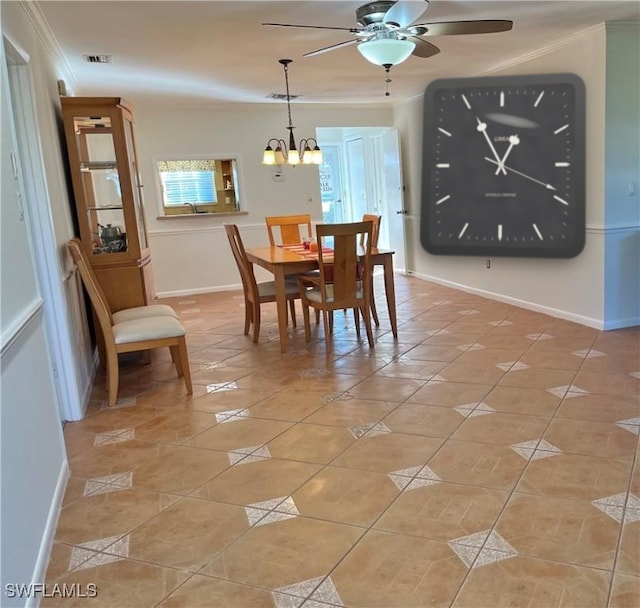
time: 12:55:19
